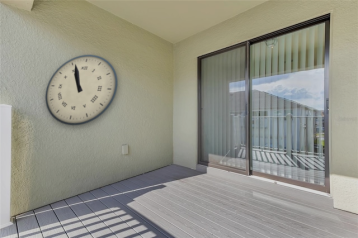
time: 10:56
